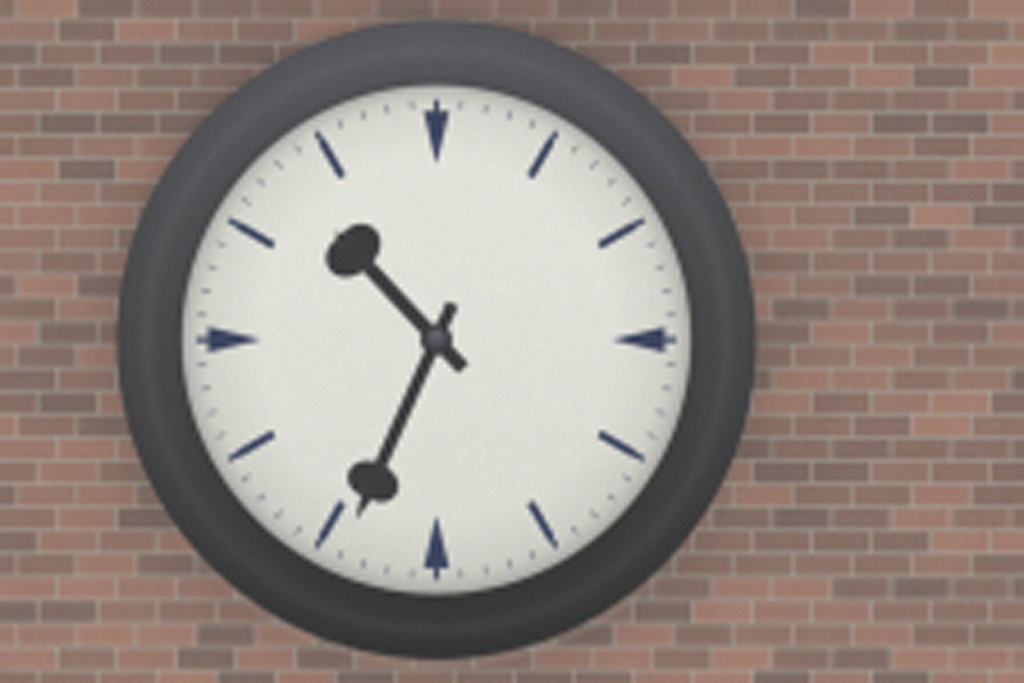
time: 10:34
